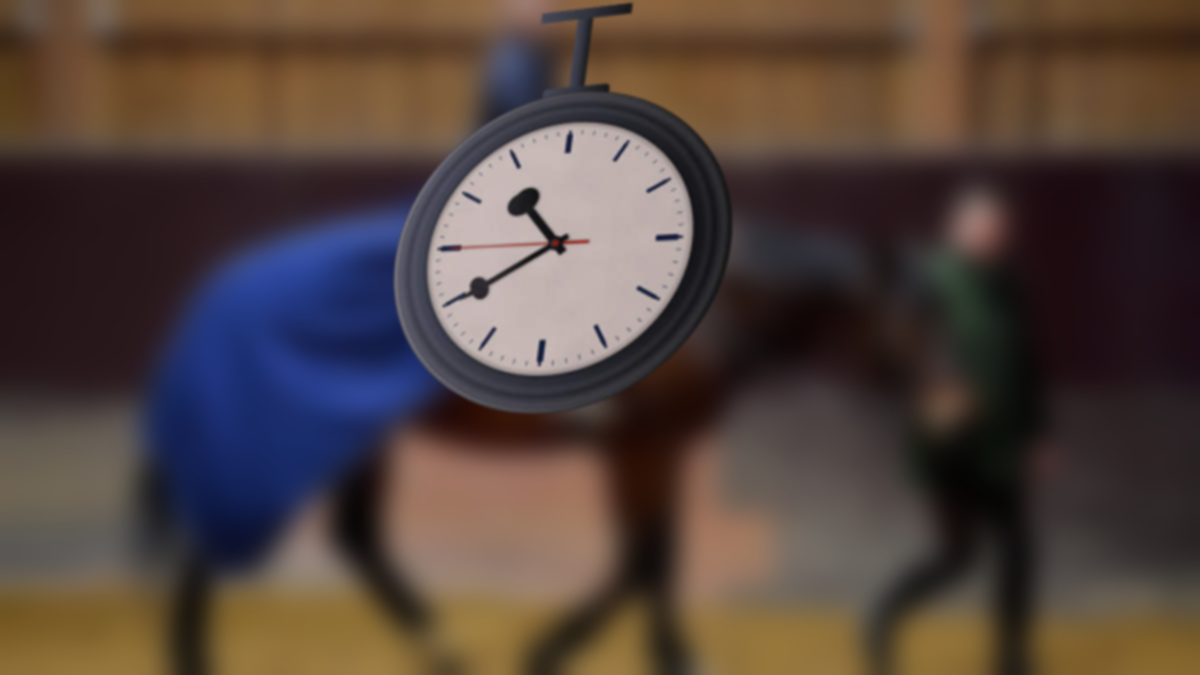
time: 10:39:45
